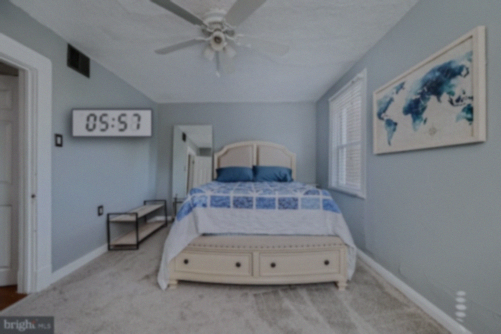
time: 5:57
